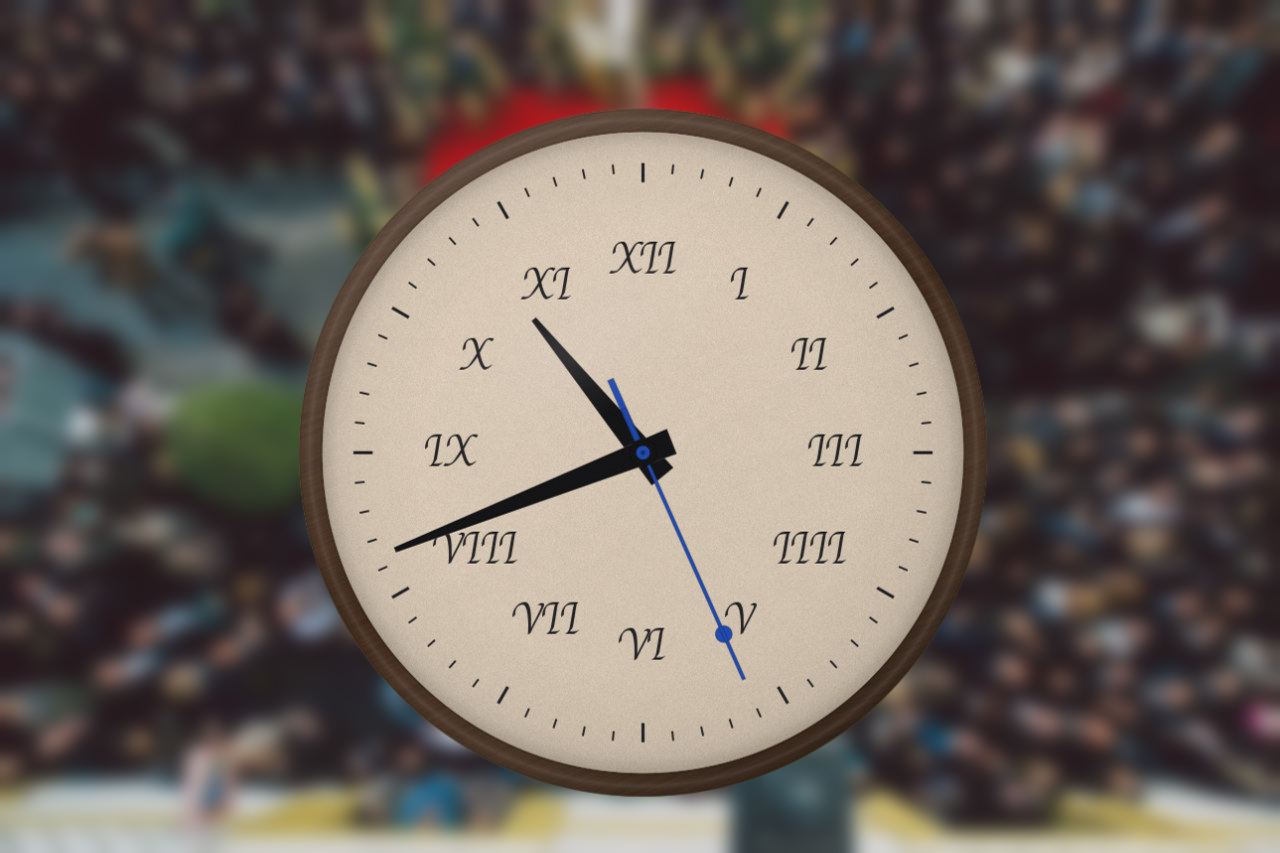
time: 10:41:26
